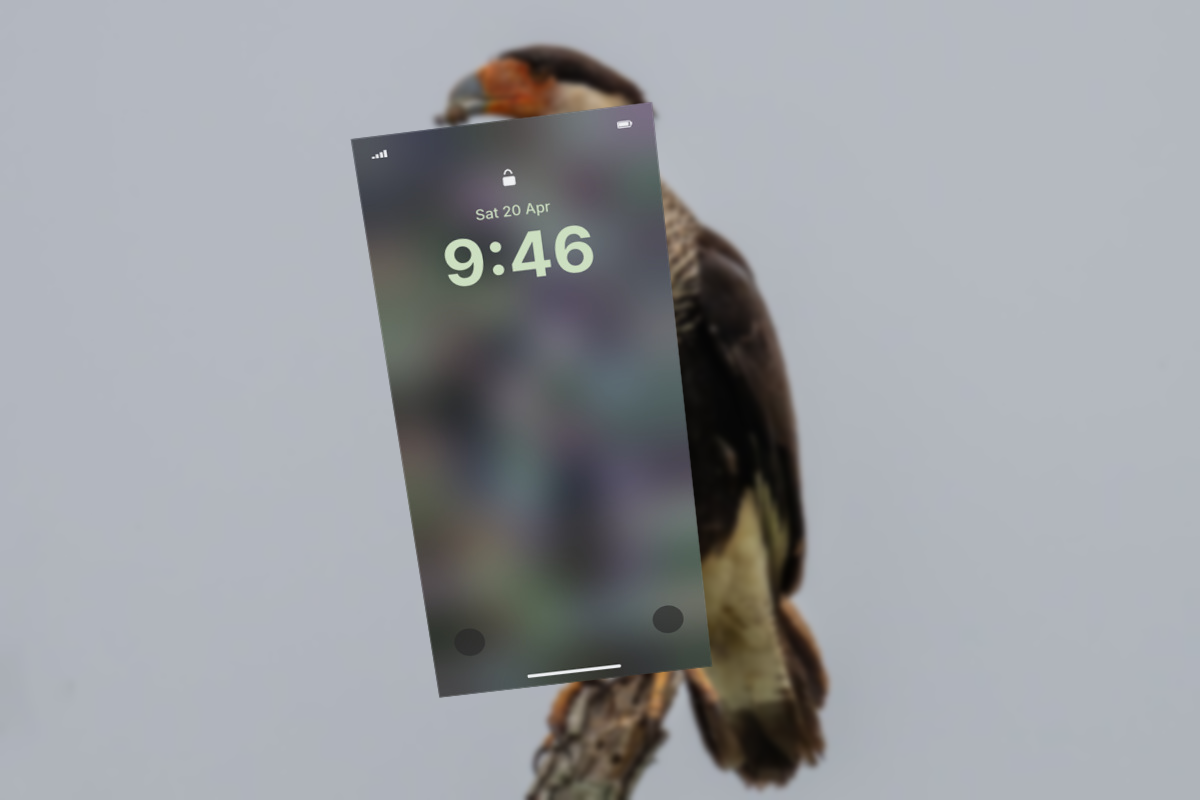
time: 9:46
